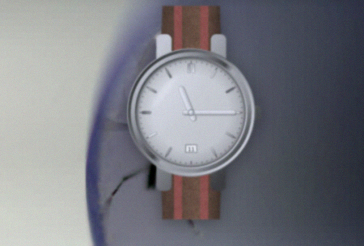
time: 11:15
